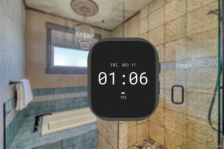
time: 1:06
